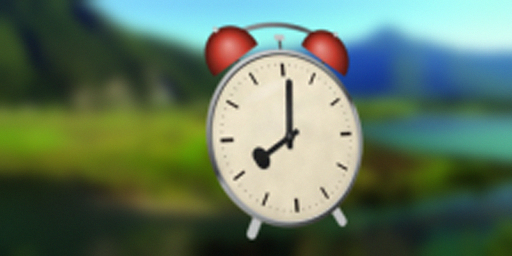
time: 8:01
